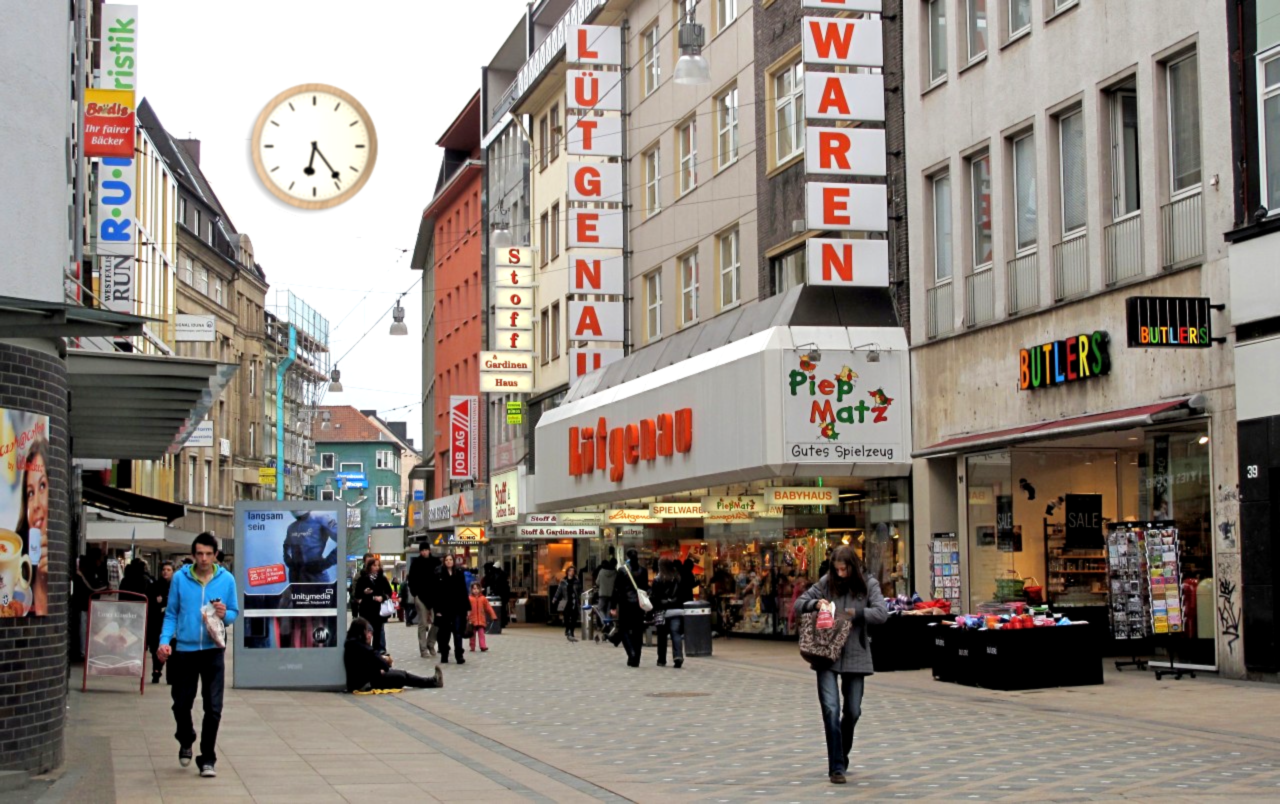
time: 6:24
